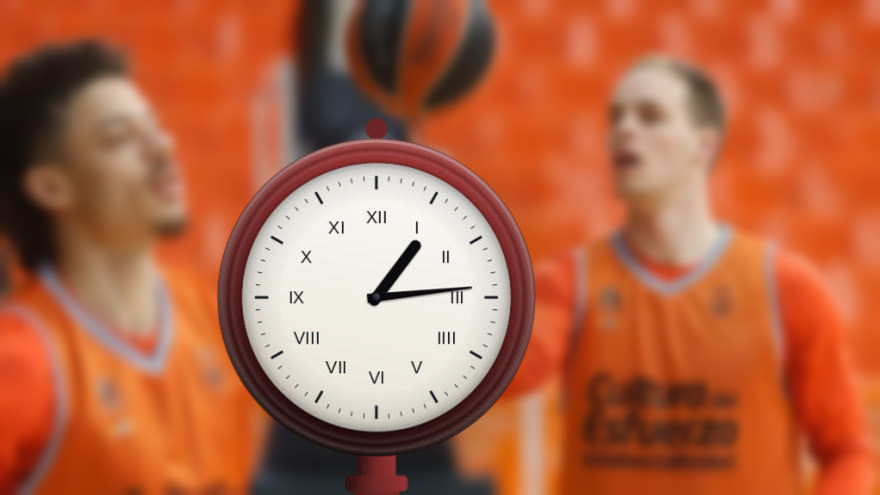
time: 1:14
